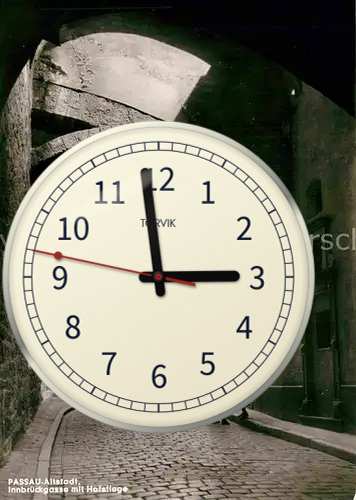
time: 2:58:47
